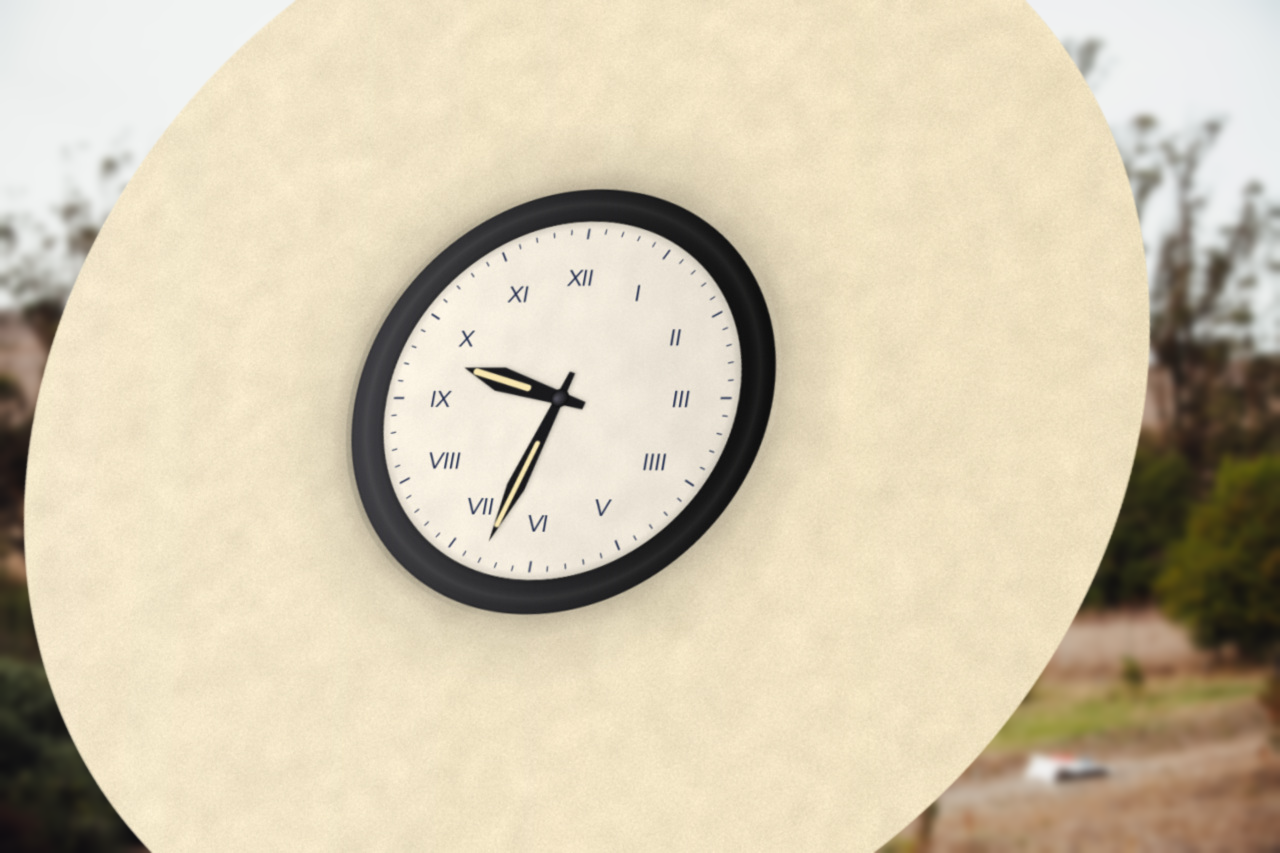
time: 9:33
